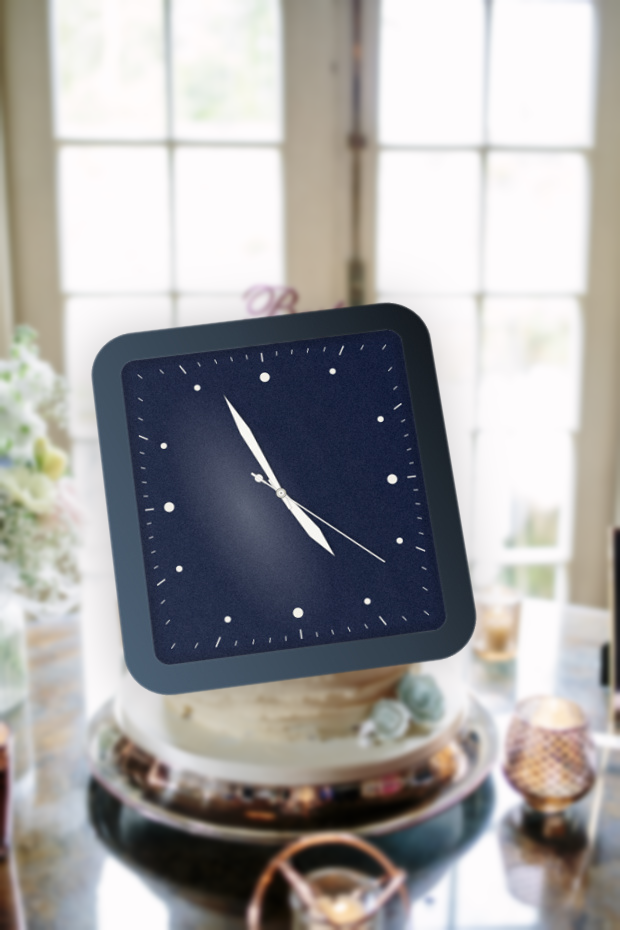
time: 4:56:22
